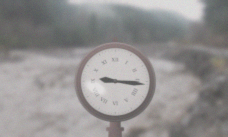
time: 9:16
